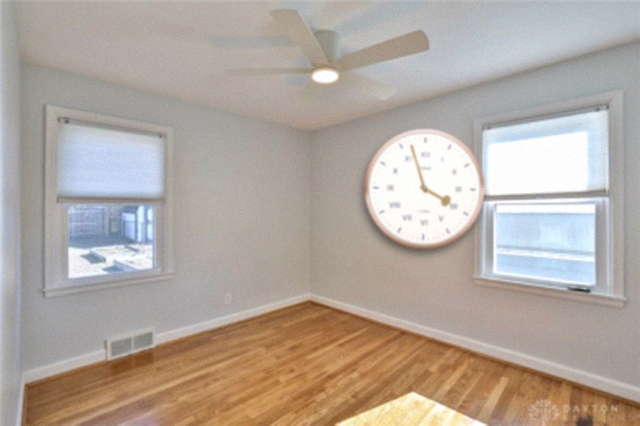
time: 3:57
